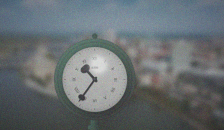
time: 10:36
